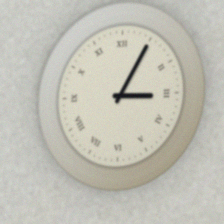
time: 3:05
